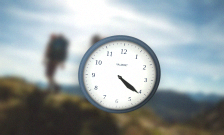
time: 4:21
